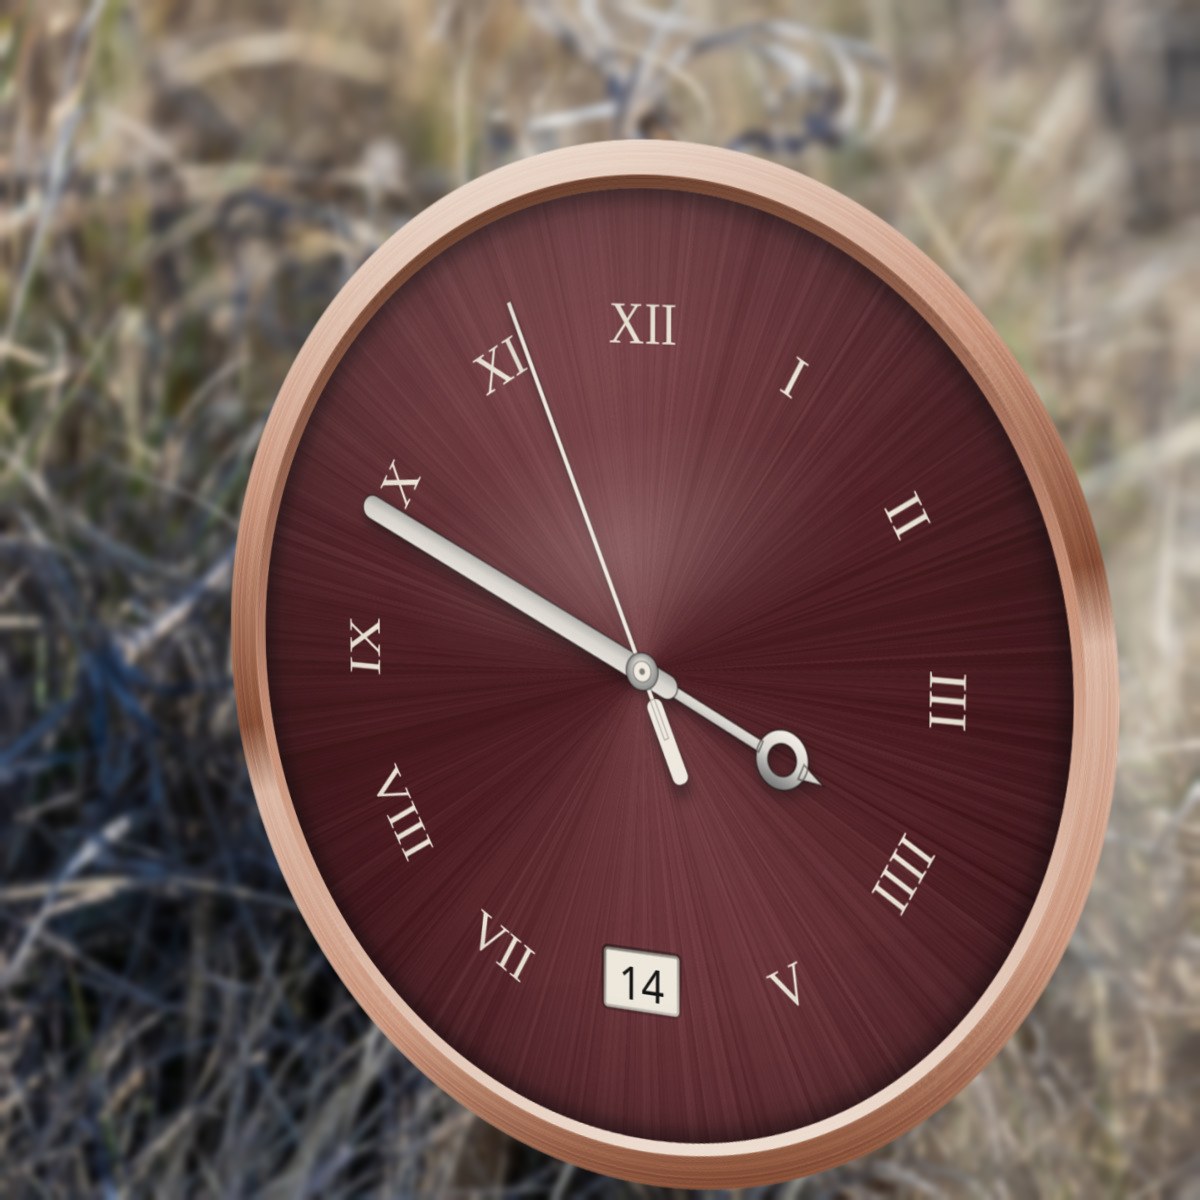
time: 3:48:56
